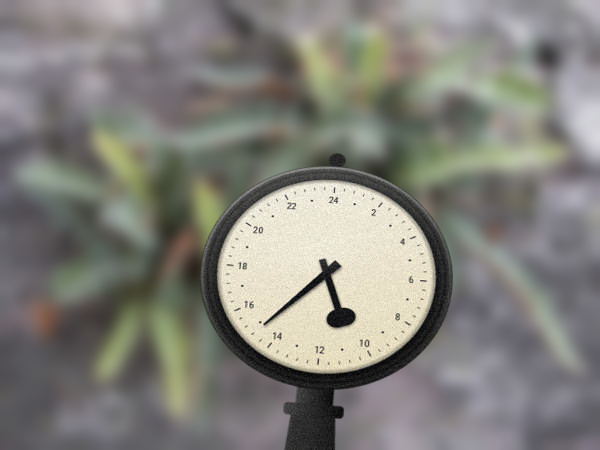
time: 10:37
